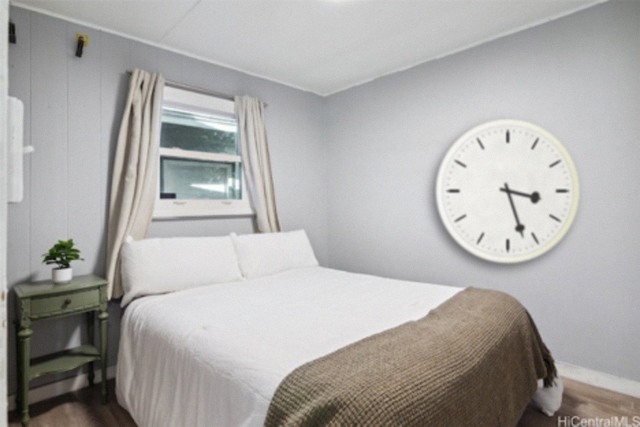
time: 3:27
